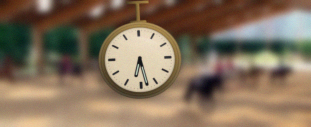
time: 6:28
